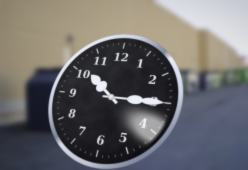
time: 10:15
